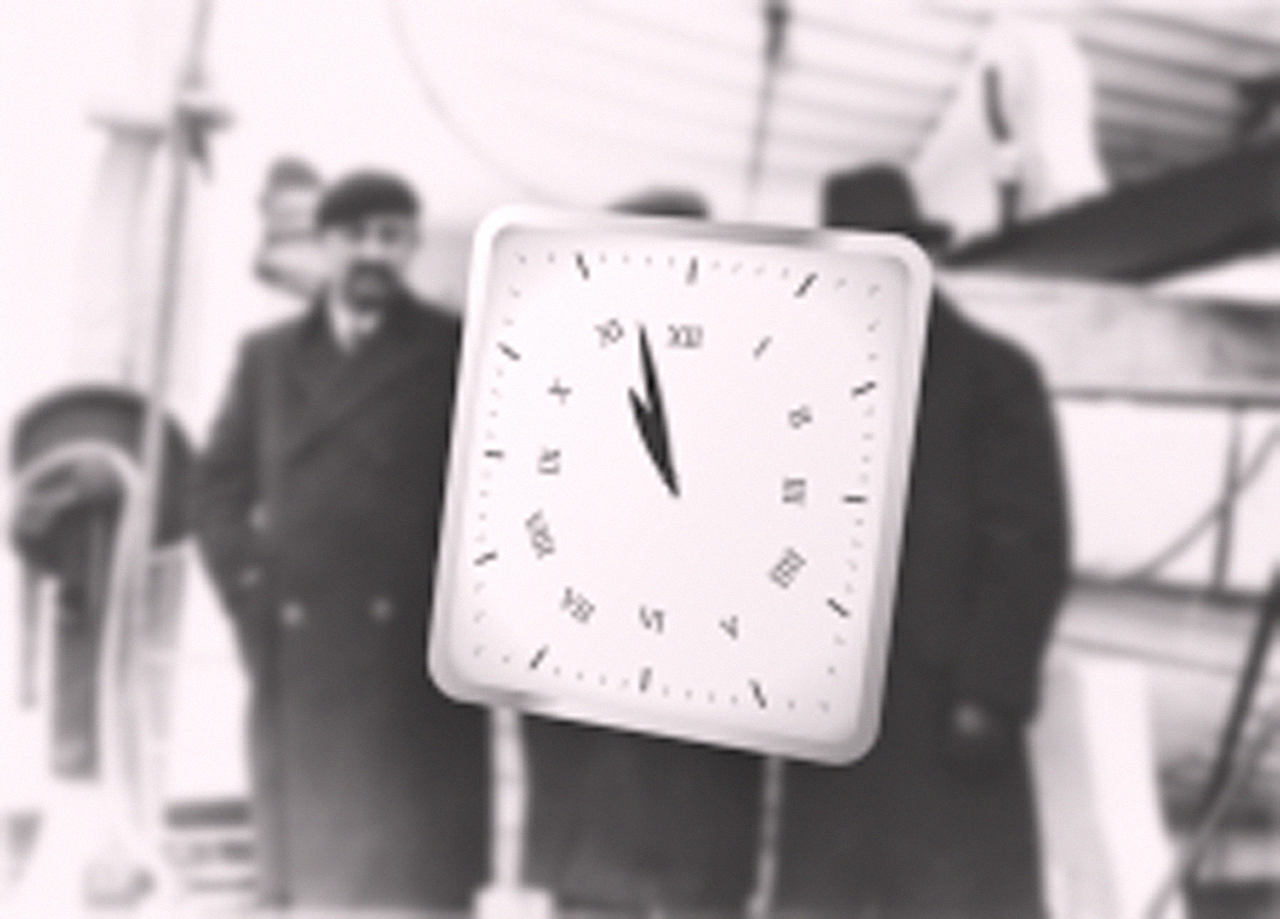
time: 10:57
